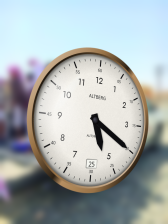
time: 5:20
